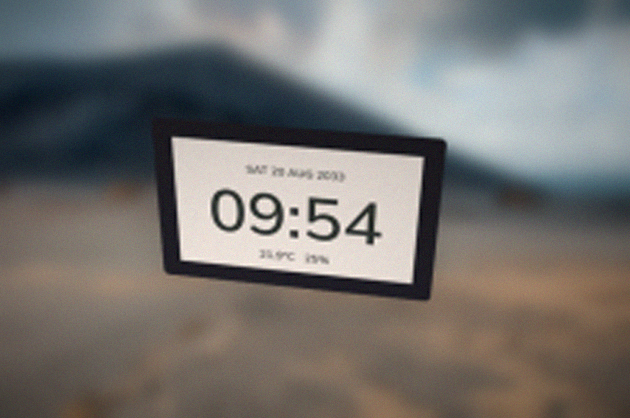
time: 9:54
